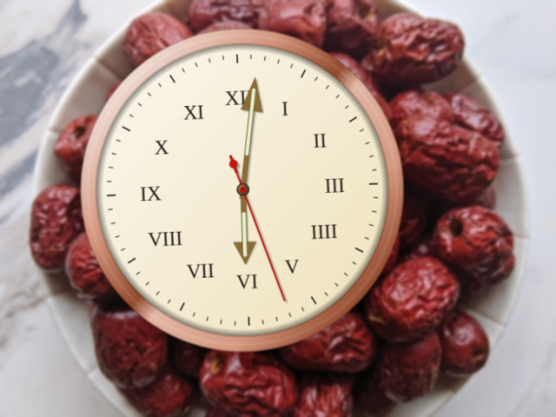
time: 6:01:27
